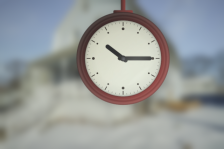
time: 10:15
